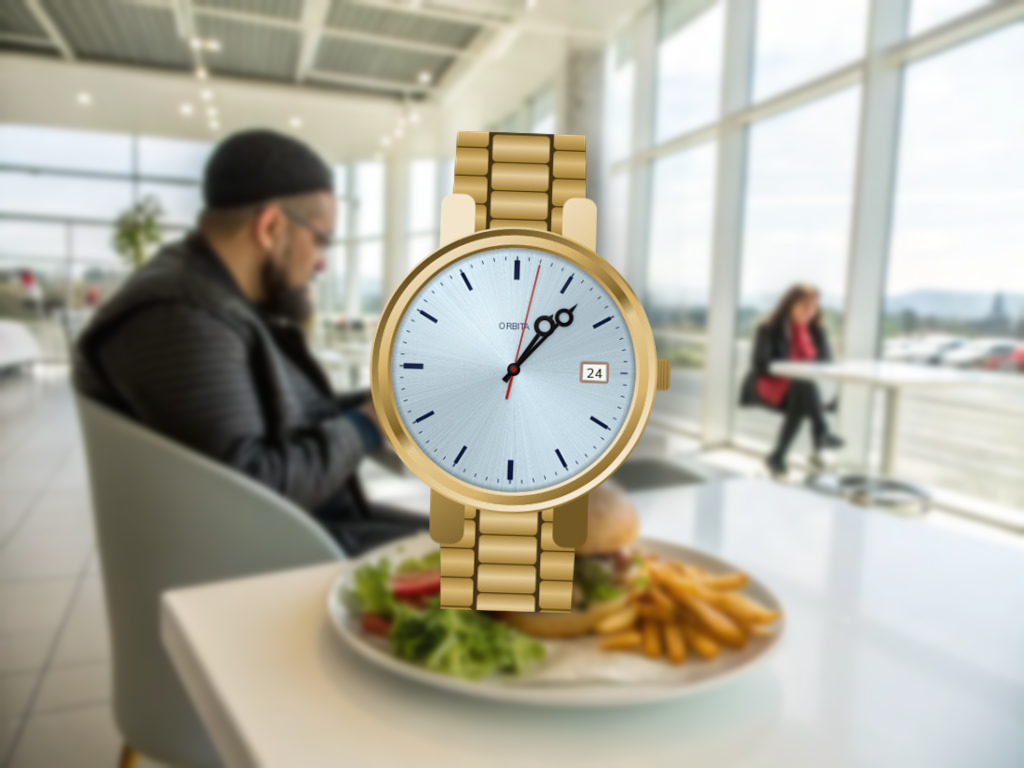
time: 1:07:02
